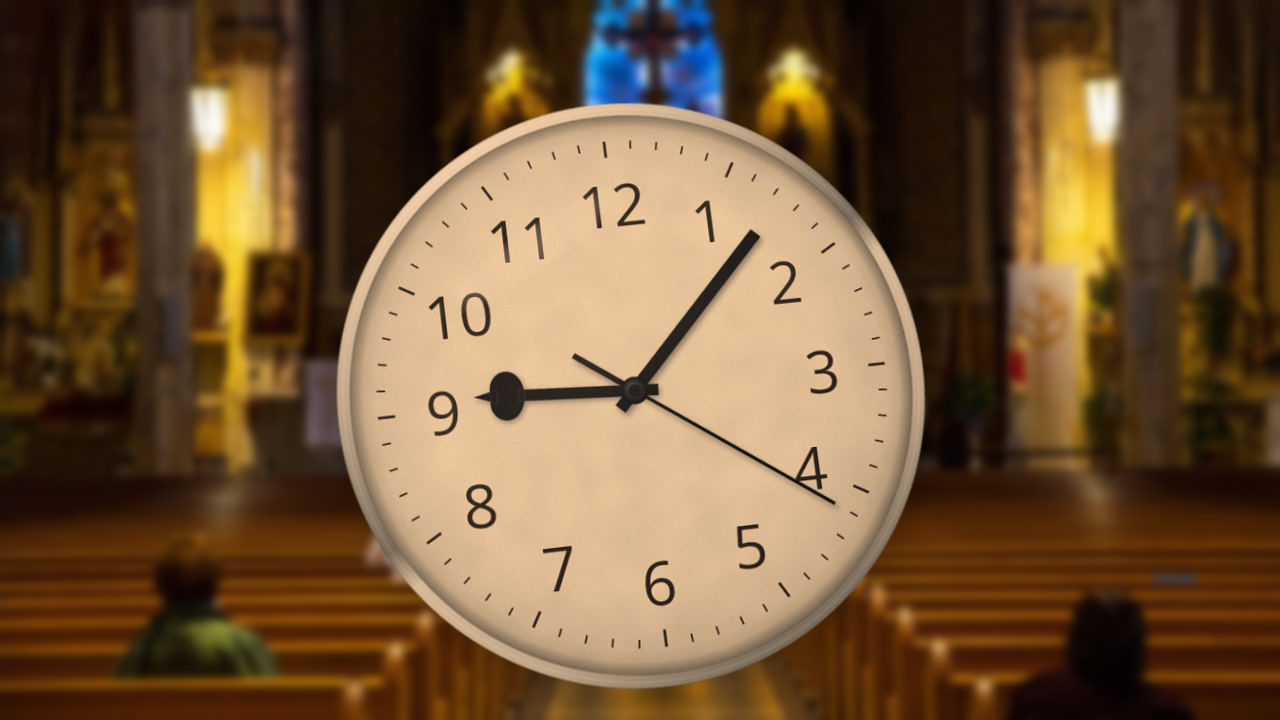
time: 9:07:21
